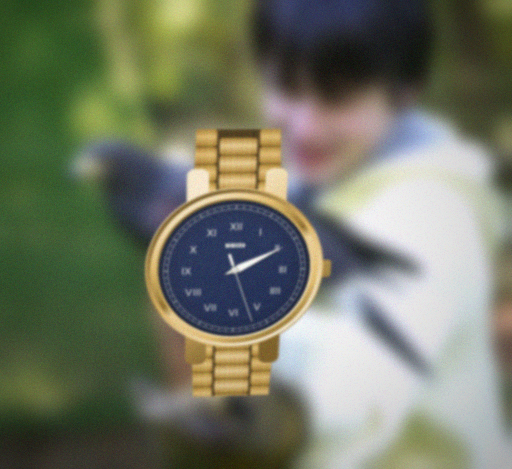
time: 2:10:27
